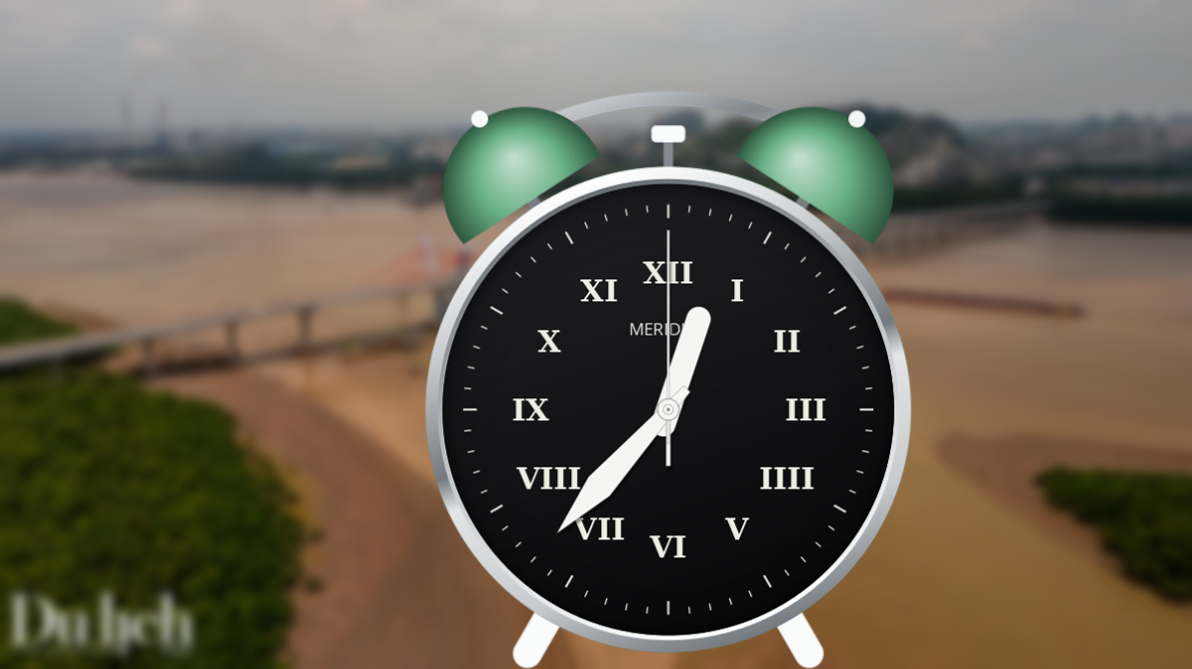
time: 12:37:00
